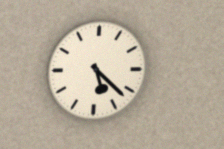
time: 5:22
